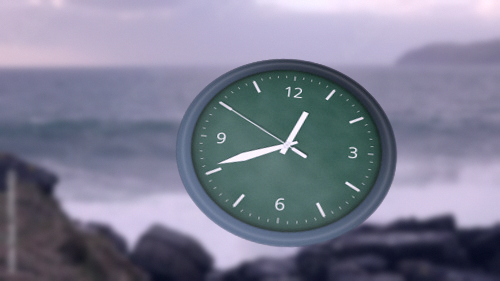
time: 12:40:50
